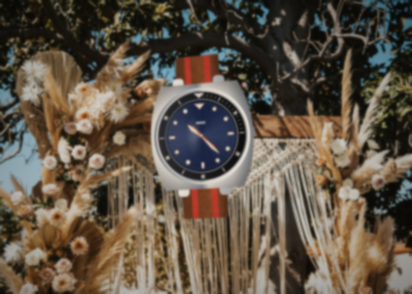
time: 10:23
